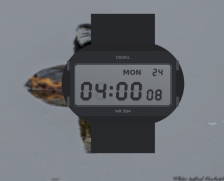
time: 4:00:08
